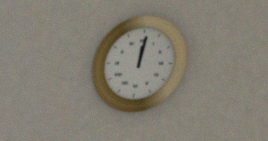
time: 12:01
